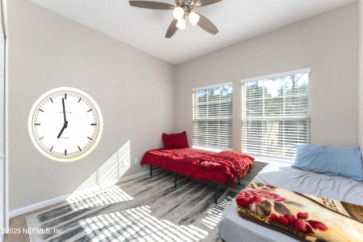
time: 6:59
